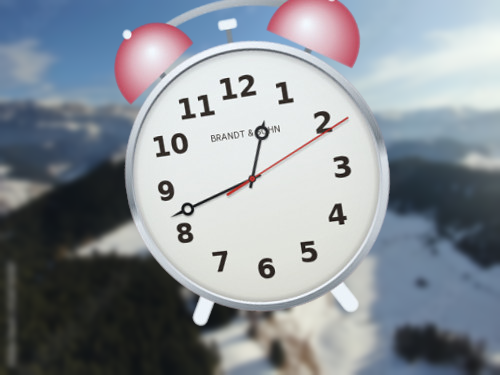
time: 12:42:11
